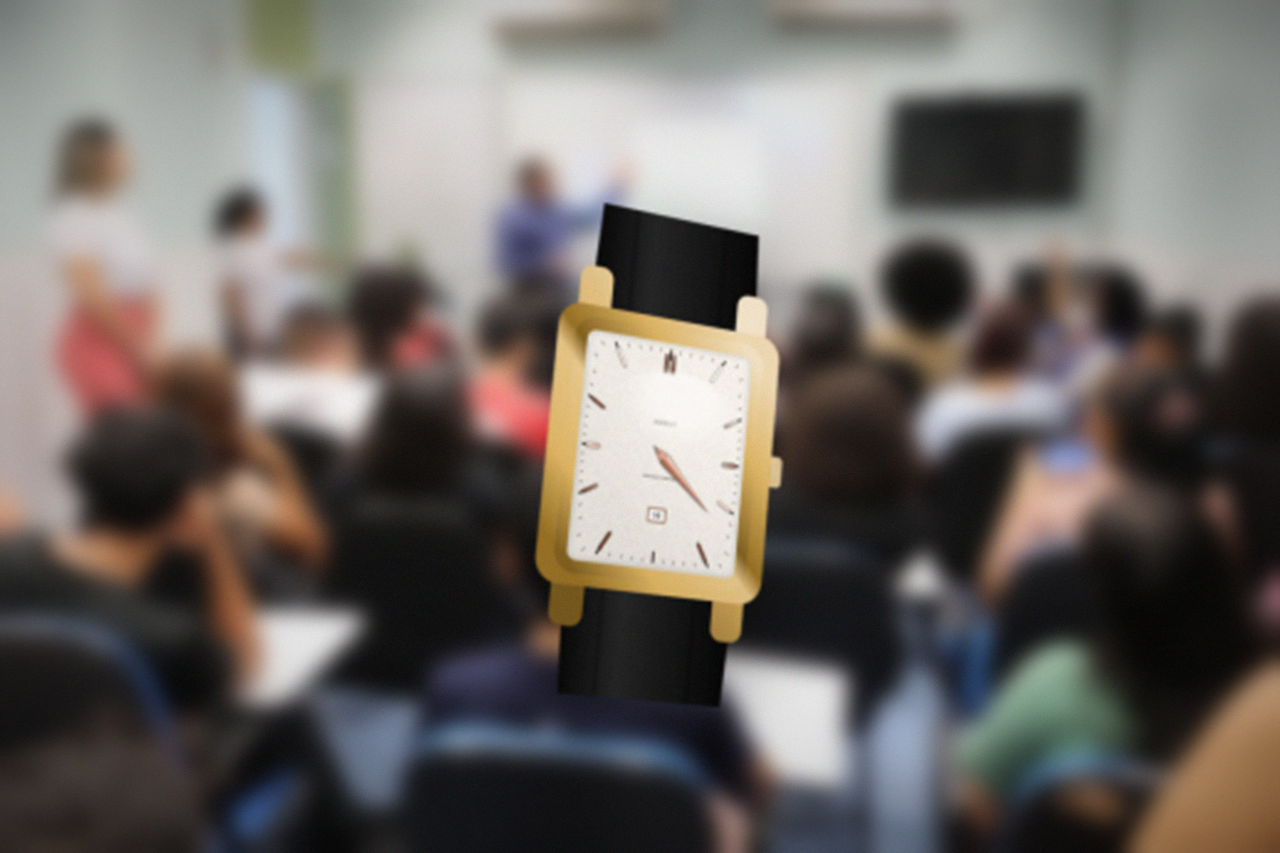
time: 4:22
